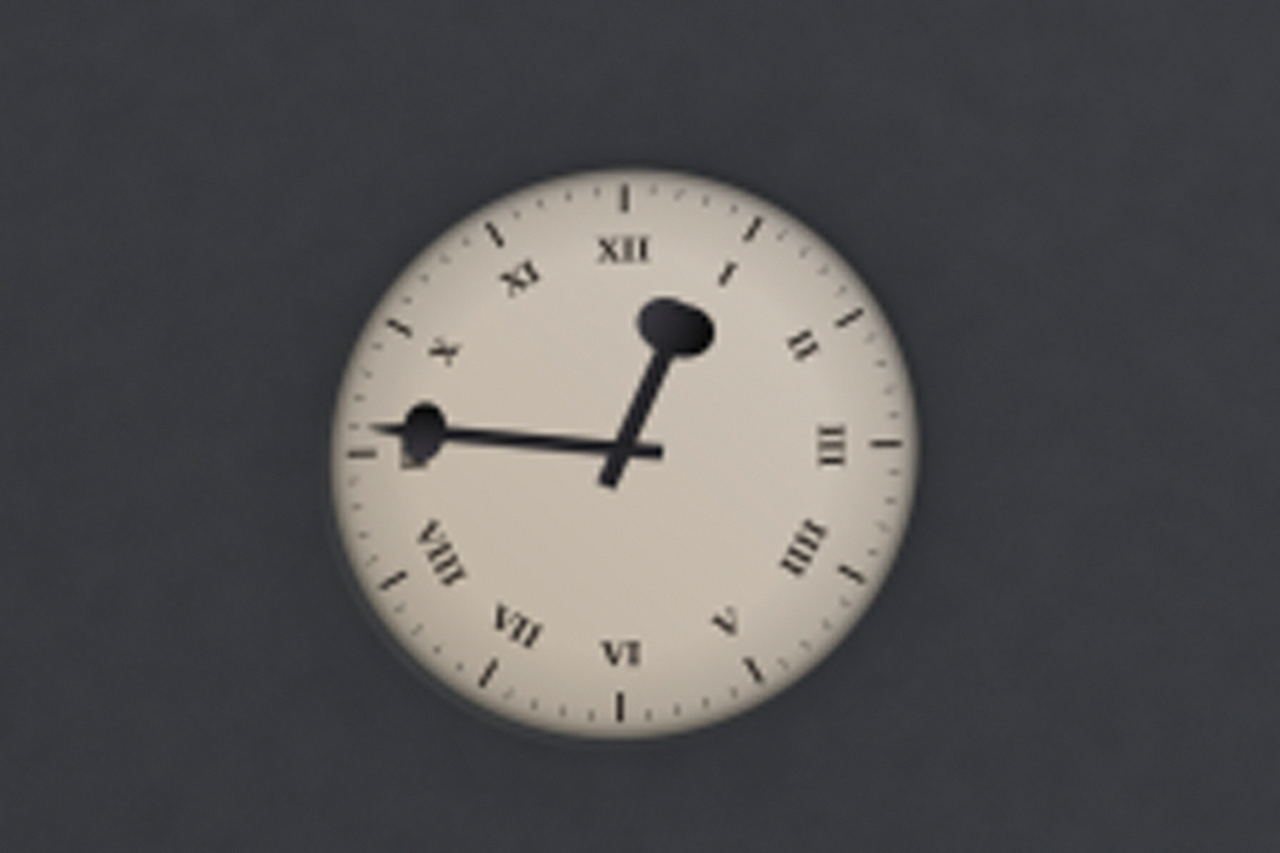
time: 12:46
